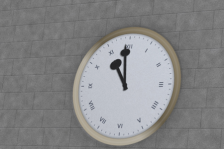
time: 10:59
